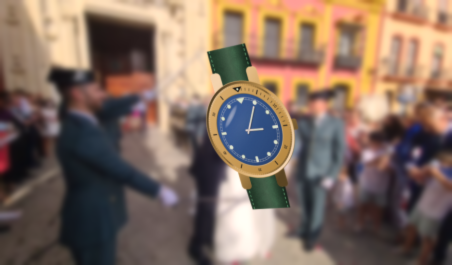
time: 3:05
